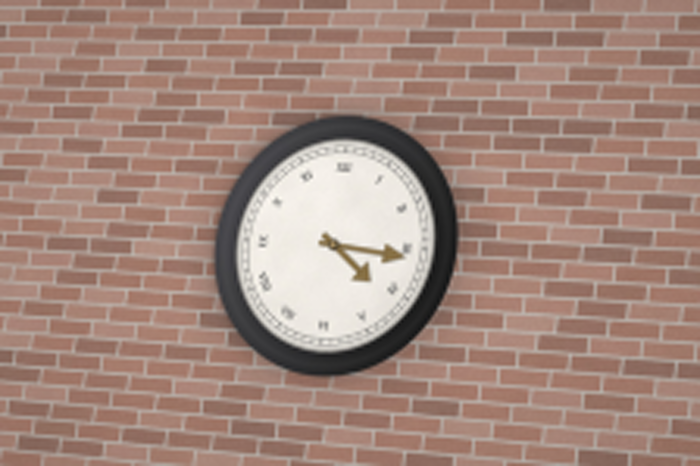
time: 4:16
